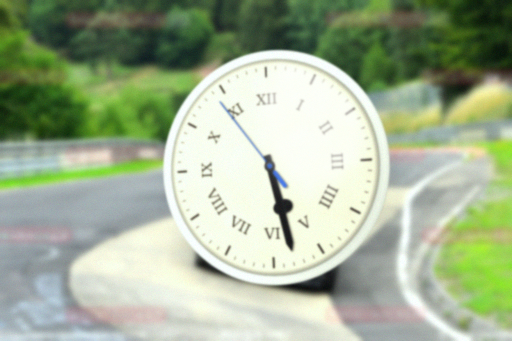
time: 5:27:54
